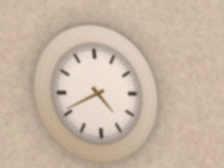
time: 4:41
